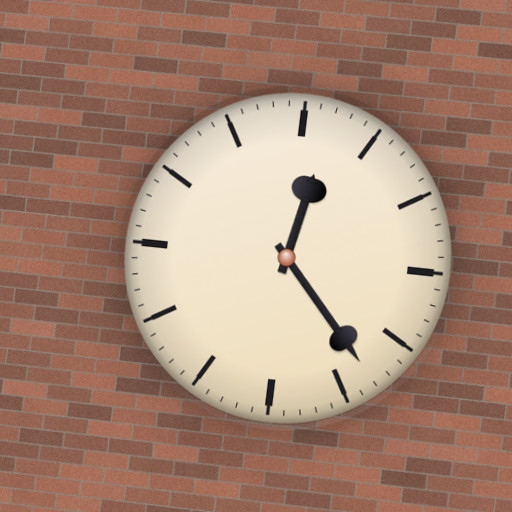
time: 12:23
